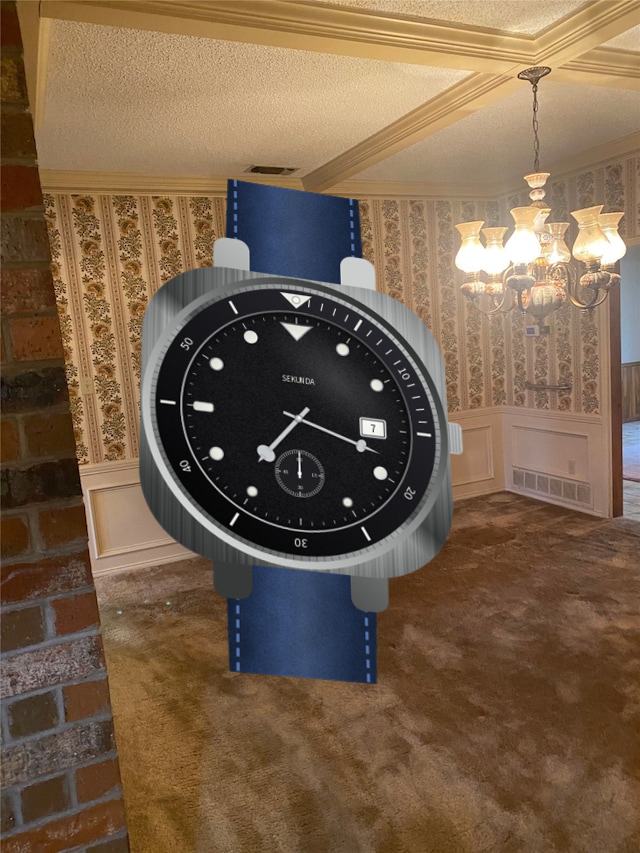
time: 7:18
